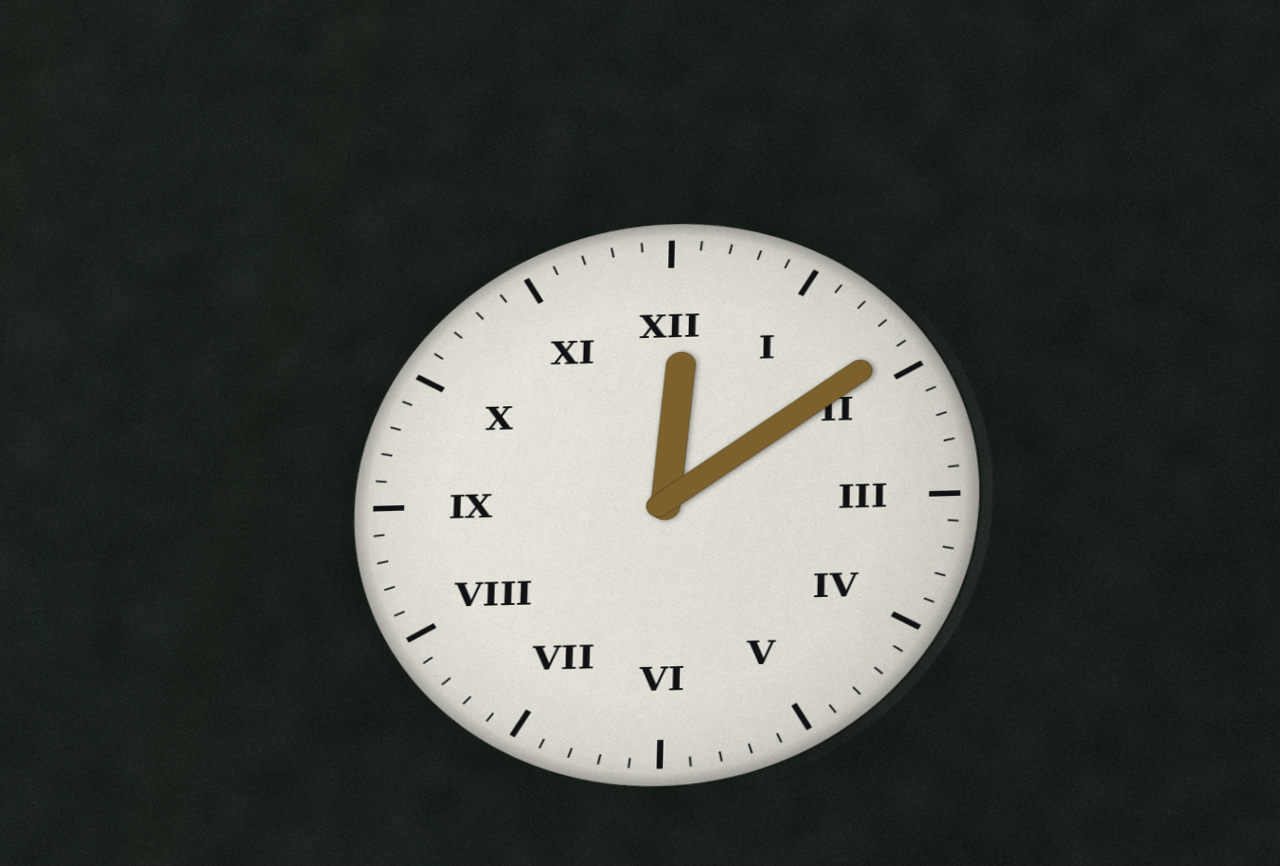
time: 12:09
